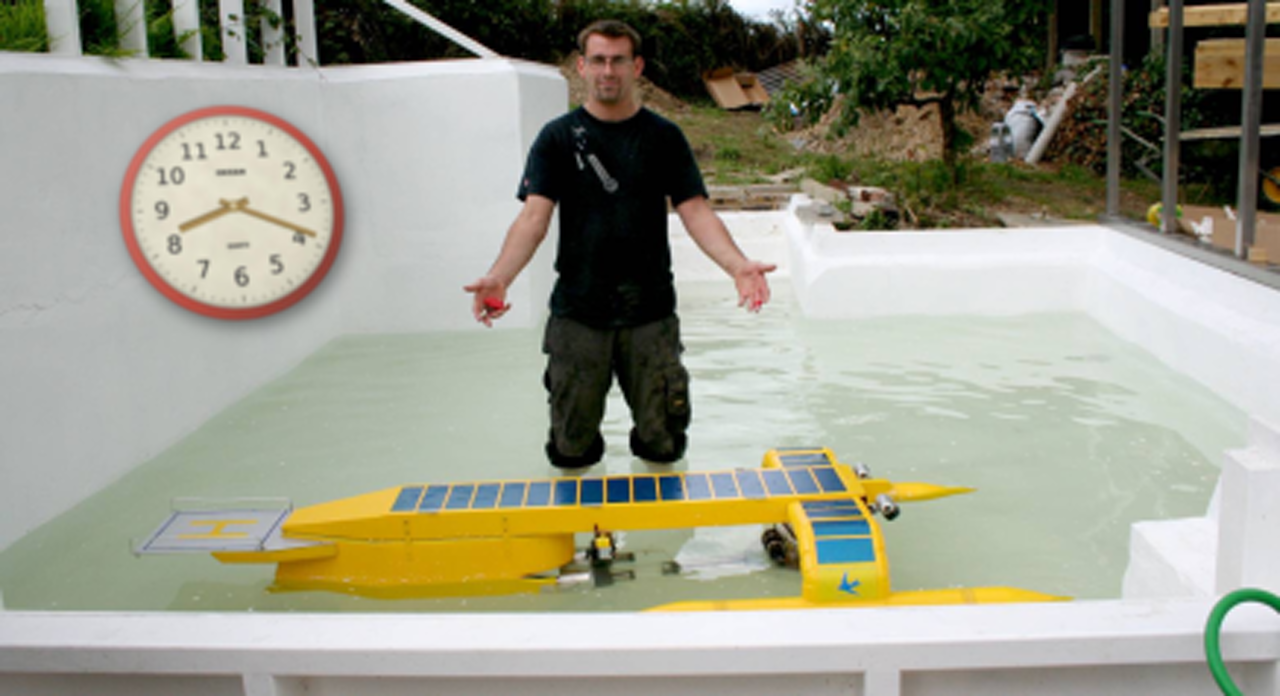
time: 8:19
